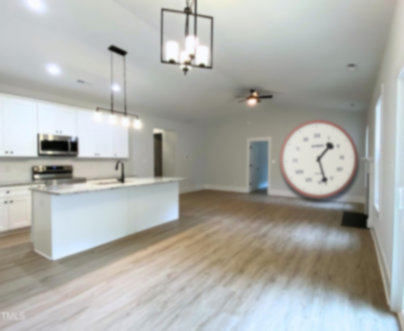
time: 1:28
